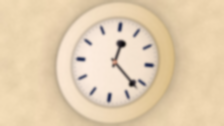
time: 12:22
